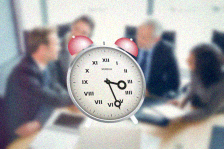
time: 3:27
